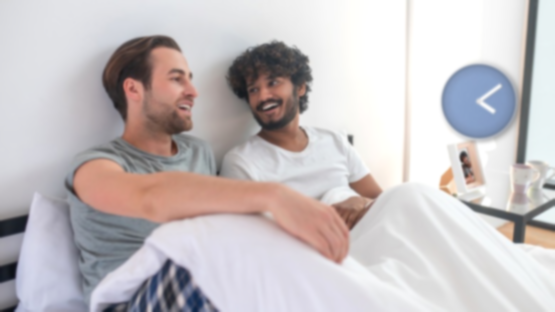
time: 4:09
